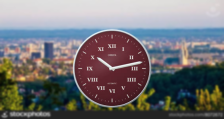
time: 10:13
